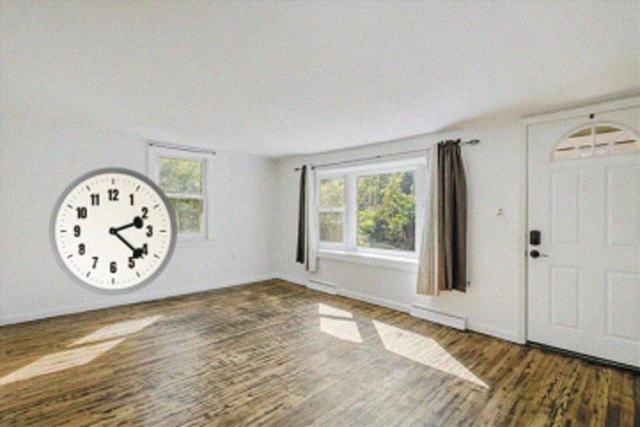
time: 2:22
